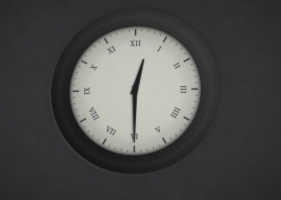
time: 12:30
